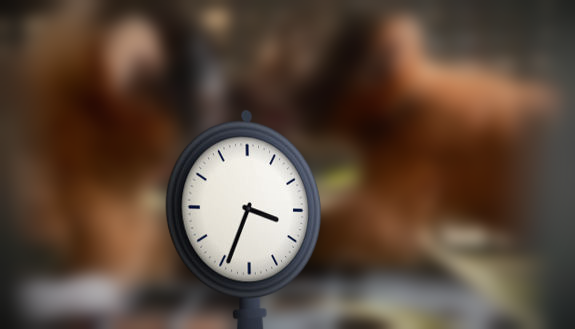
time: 3:34
